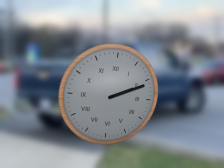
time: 2:11
